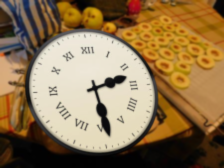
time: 2:29
